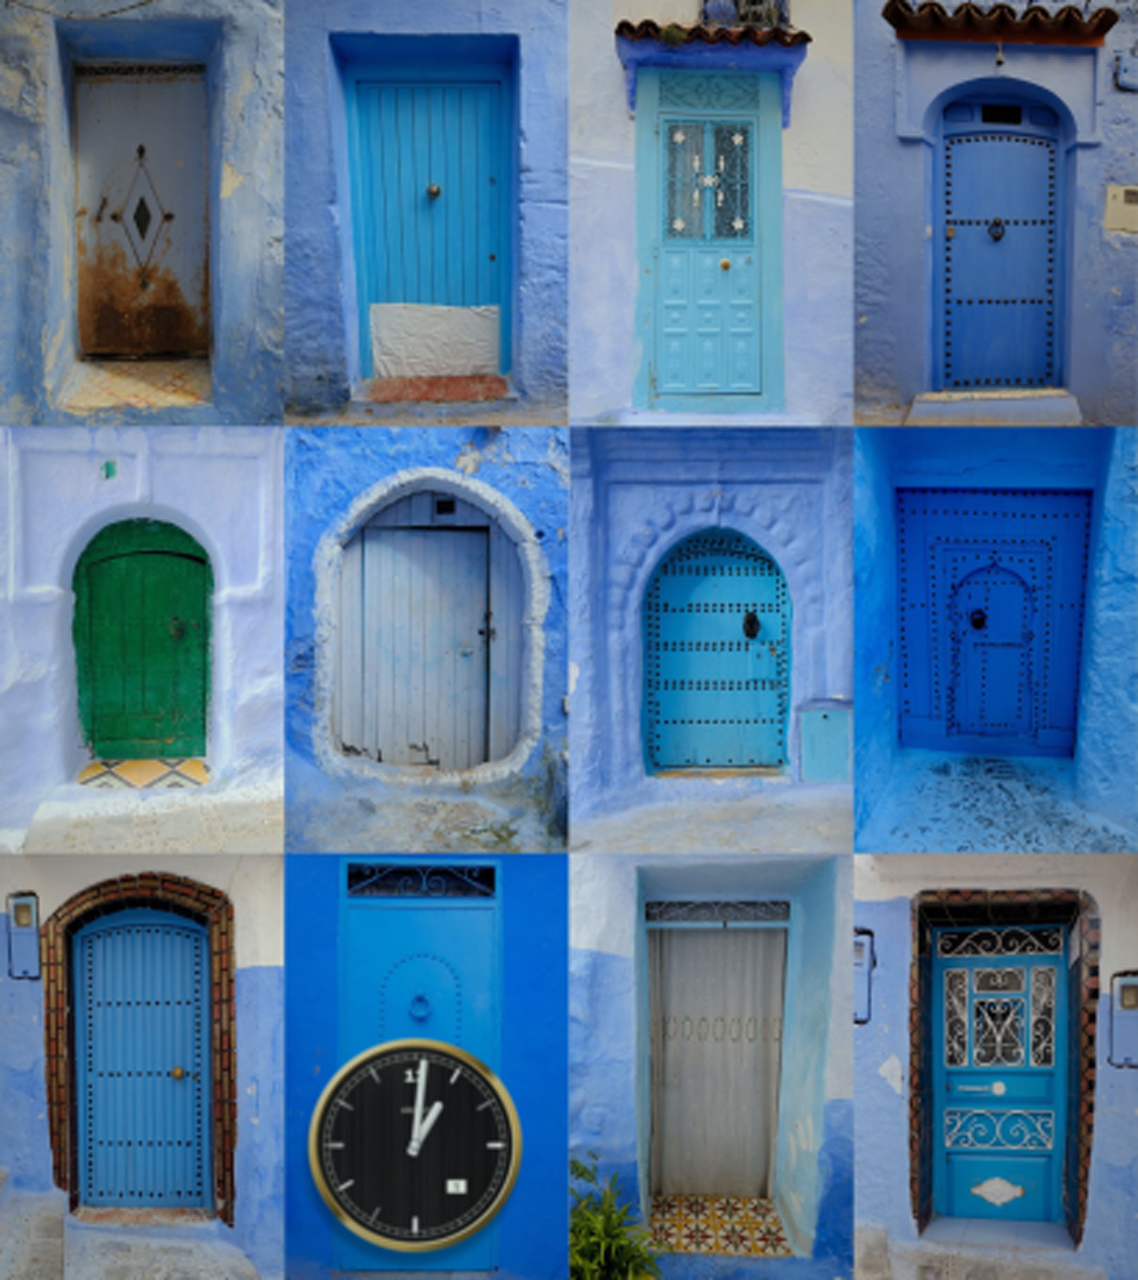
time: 1:01
